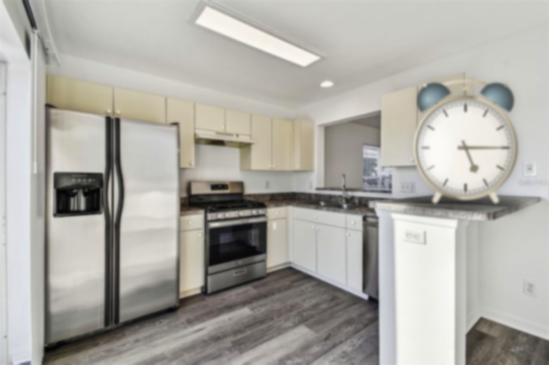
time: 5:15
